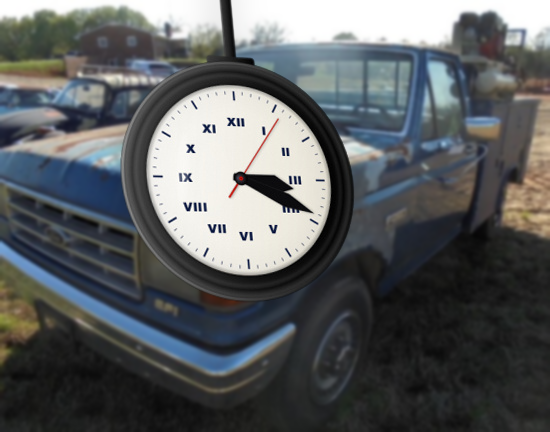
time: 3:19:06
